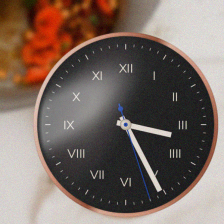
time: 3:25:27
